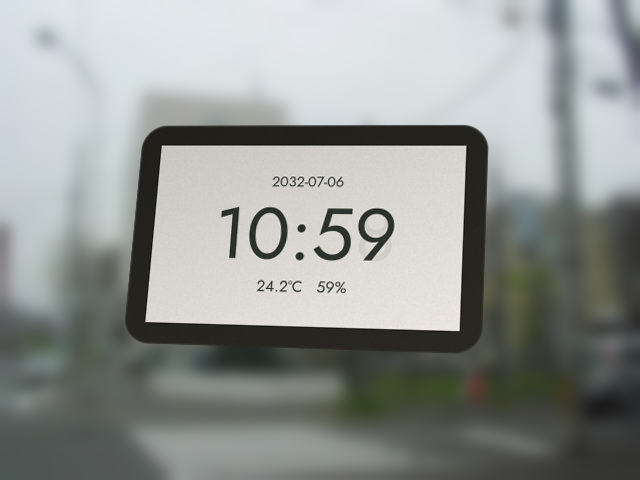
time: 10:59
